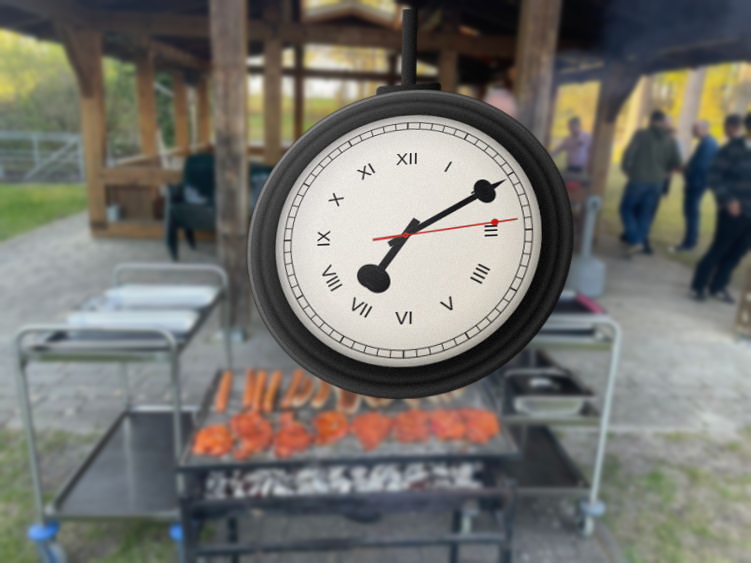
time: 7:10:14
